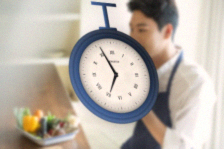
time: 6:56
